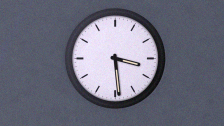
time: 3:29
